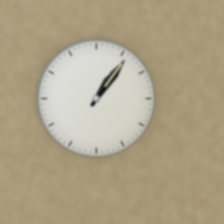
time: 1:06
